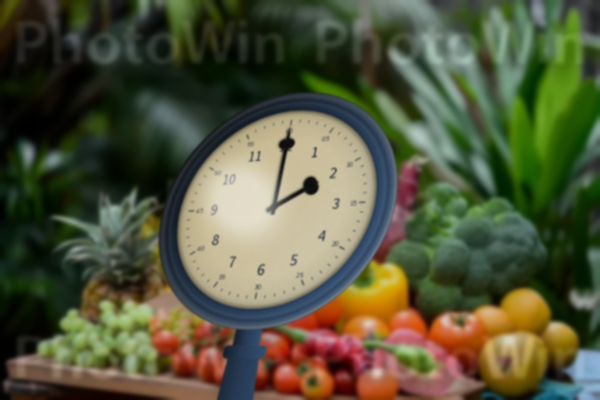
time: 2:00
